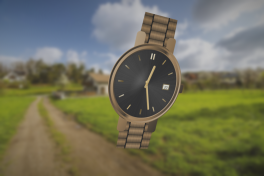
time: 12:27
